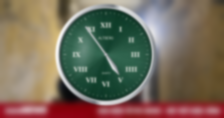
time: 4:54
